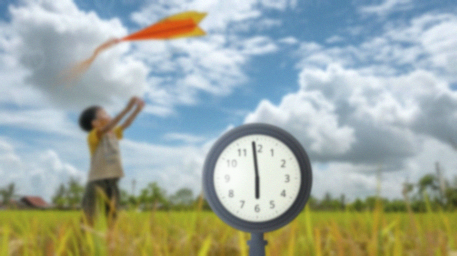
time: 5:59
